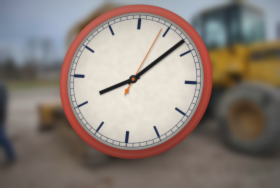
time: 8:08:04
